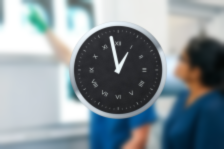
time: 12:58
